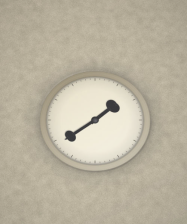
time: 1:39
